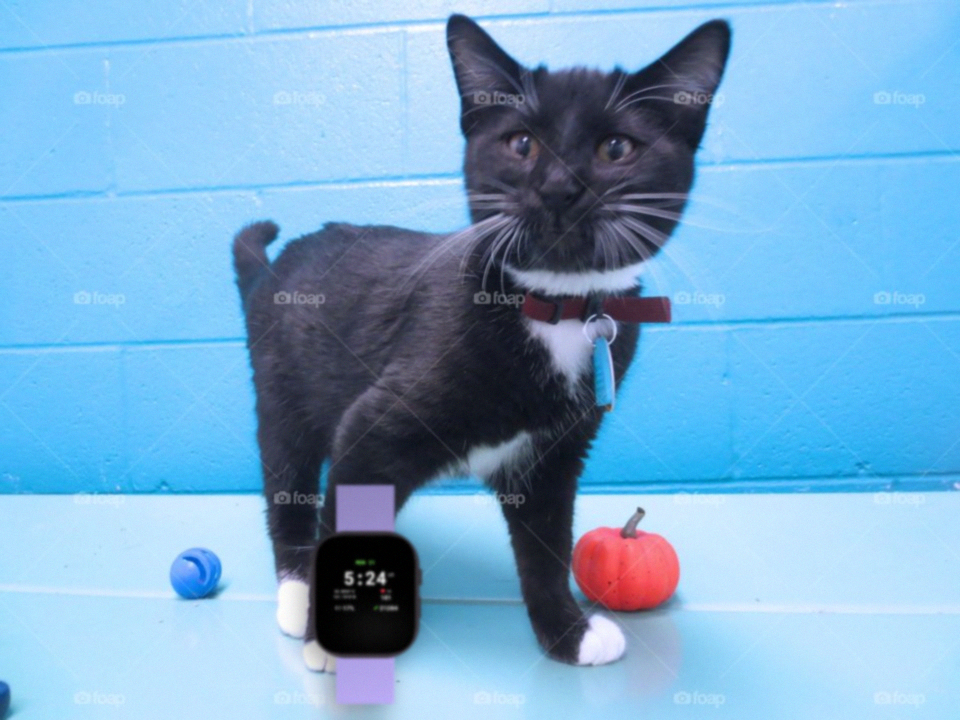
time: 5:24
